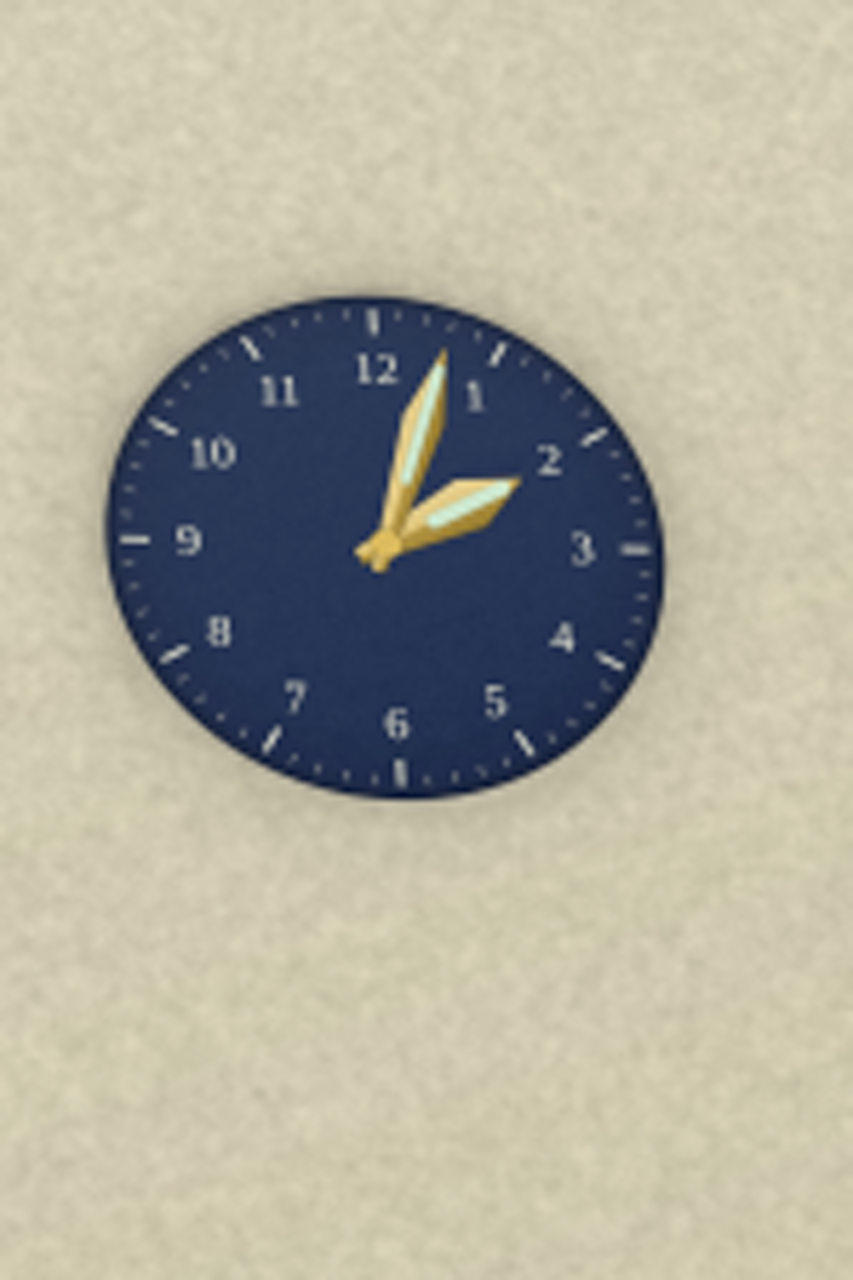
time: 2:03
